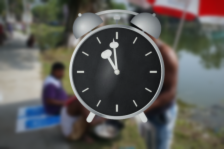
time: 10:59
